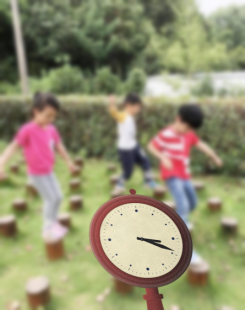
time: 3:19
